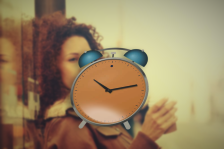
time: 10:13
